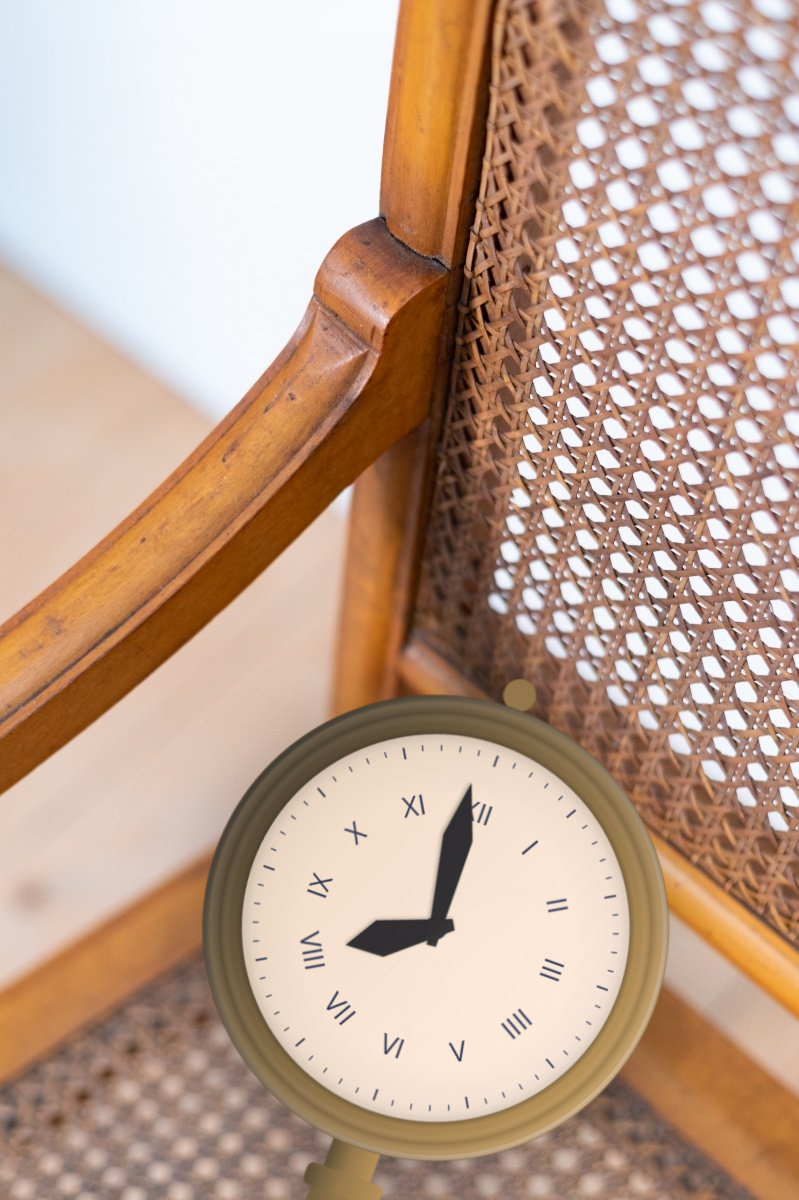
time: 7:59
